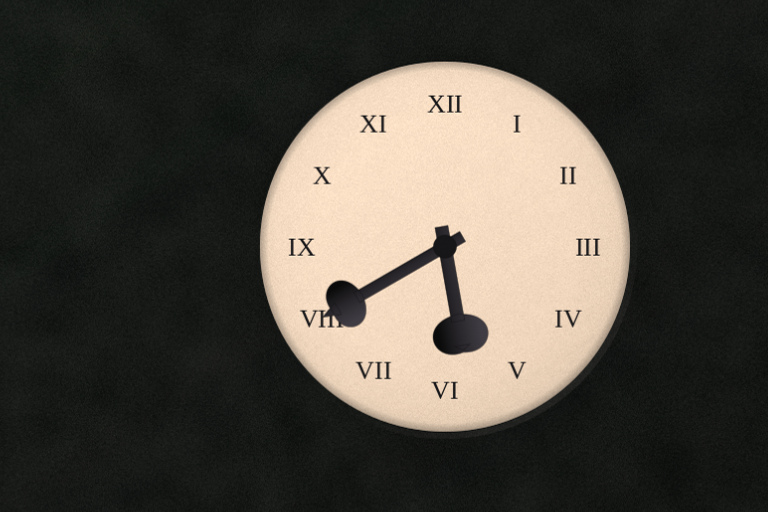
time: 5:40
